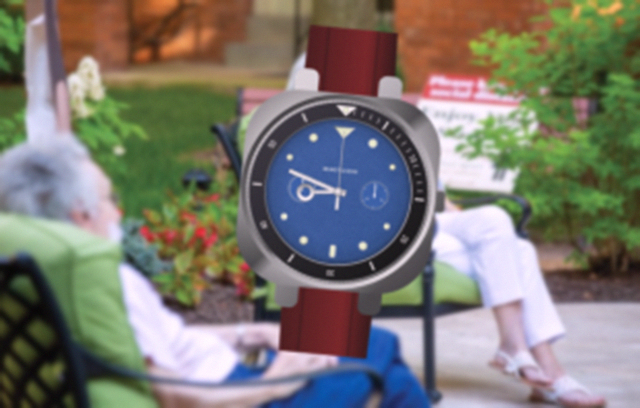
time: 8:48
